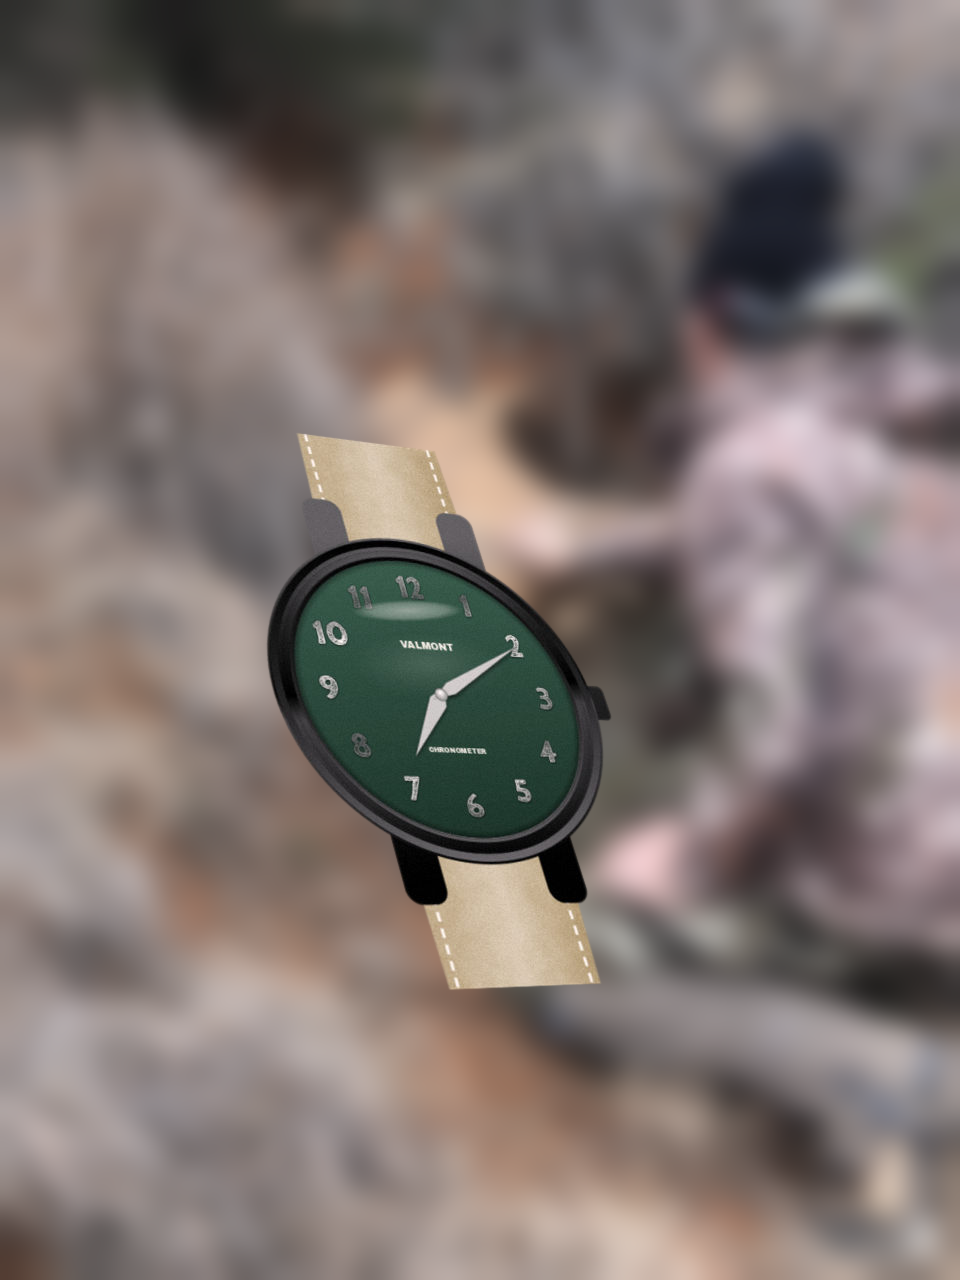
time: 7:10
